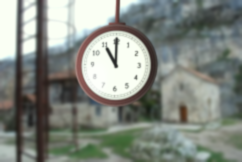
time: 11:00
